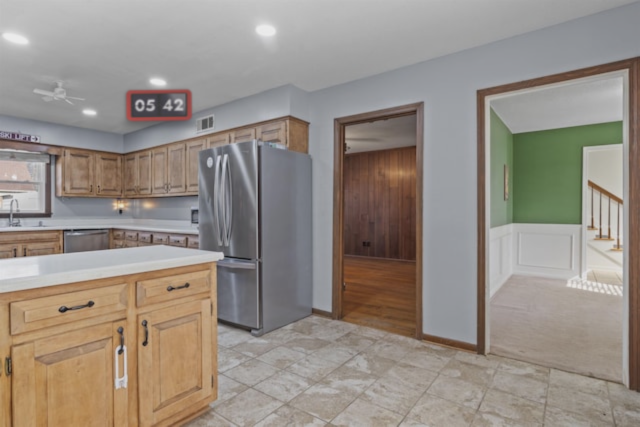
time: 5:42
